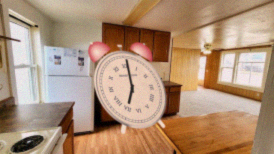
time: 7:01
